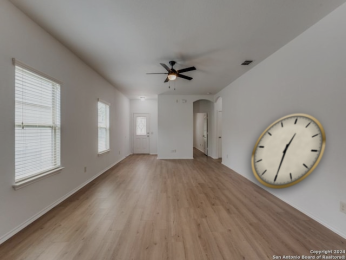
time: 12:30
